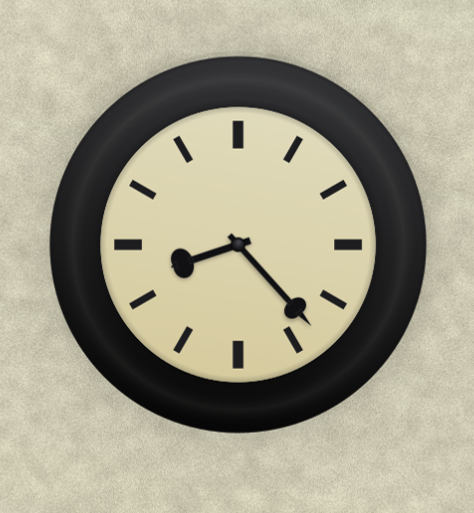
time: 8:23
